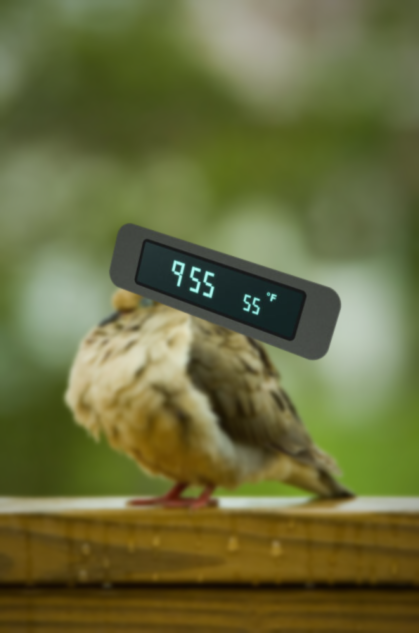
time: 9:55
